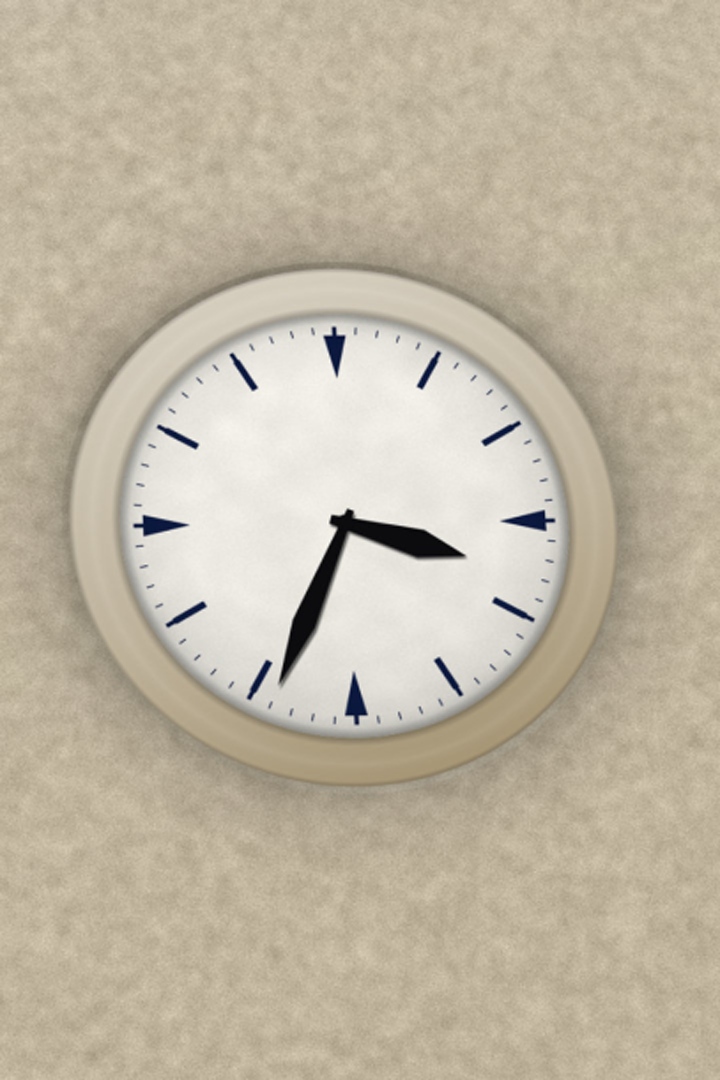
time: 3:34
